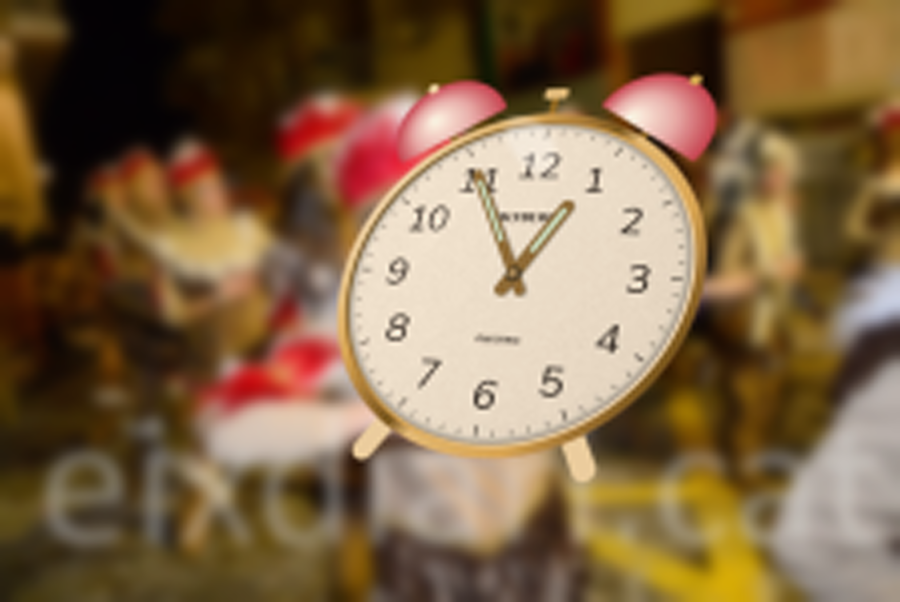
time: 12:55
